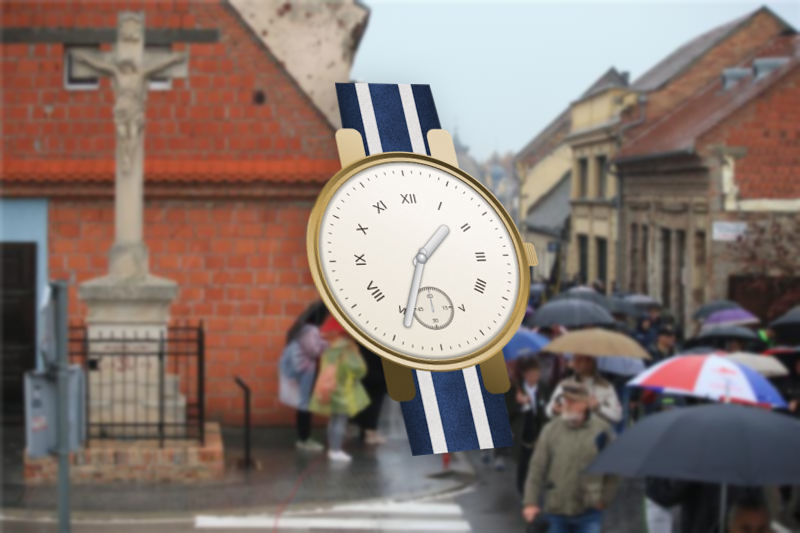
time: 1:34
